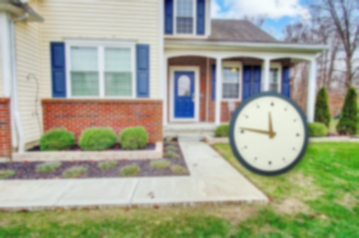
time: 11:46
